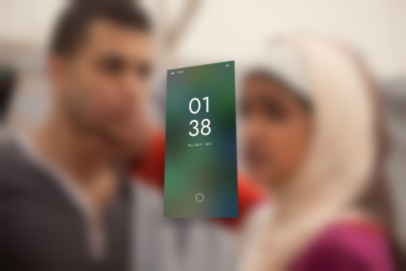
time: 1:38
